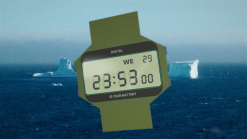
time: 23:53:00
